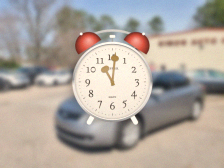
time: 11:01
